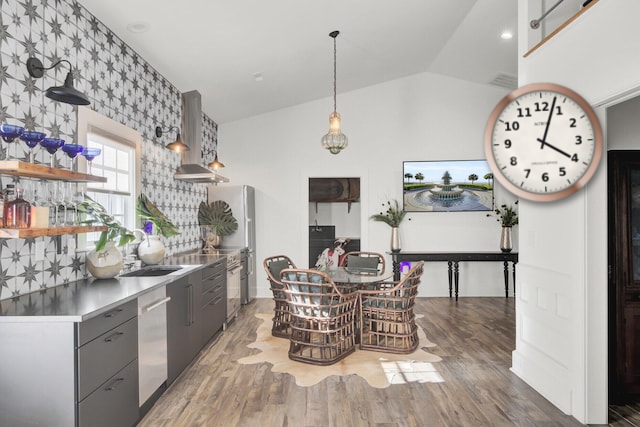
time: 4:03
